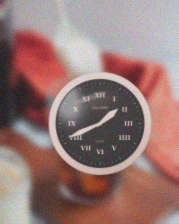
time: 1:41
